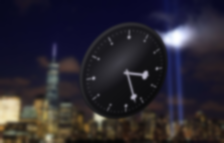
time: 3:27
